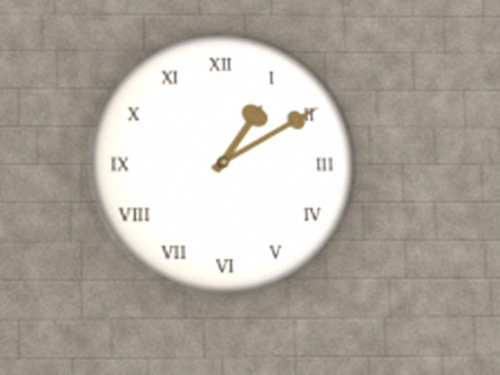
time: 1:10
